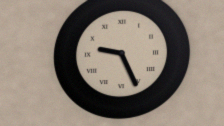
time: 9:26
